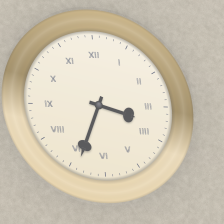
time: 3:34
